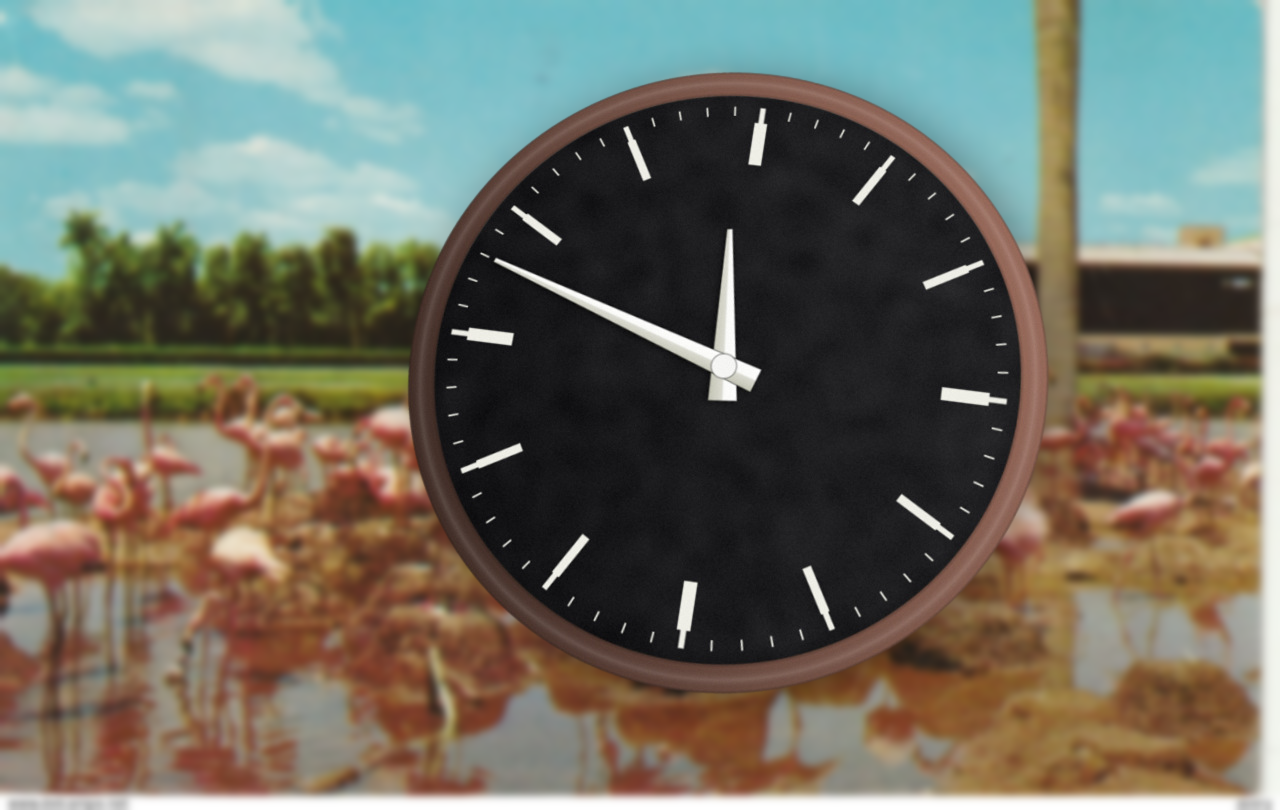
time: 11:48
